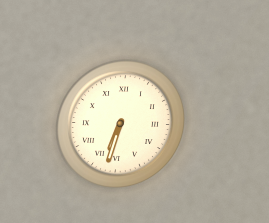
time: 6:32
